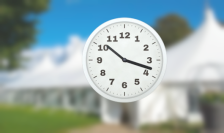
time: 10:18
